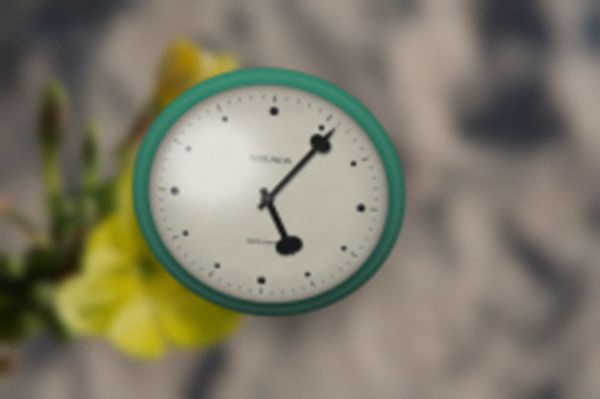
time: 5:06
